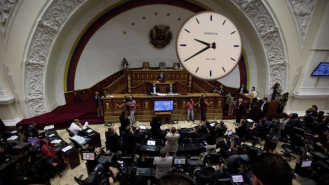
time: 9:40
